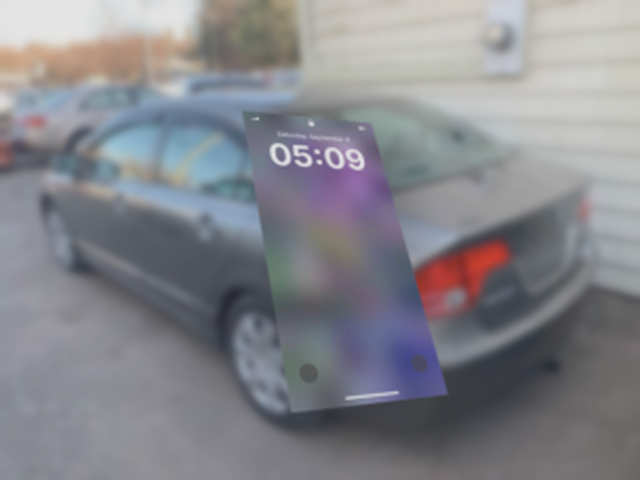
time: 5:09
